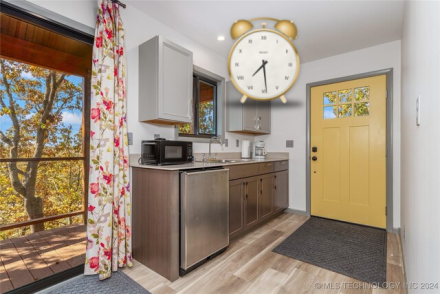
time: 7:29
